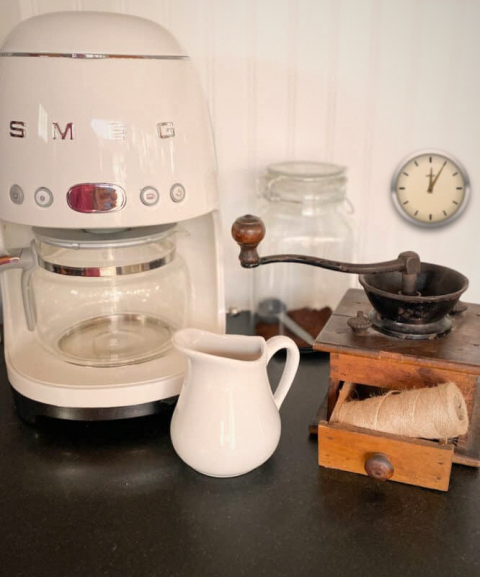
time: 12:05
